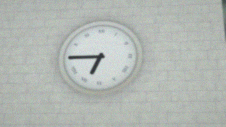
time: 6:45
